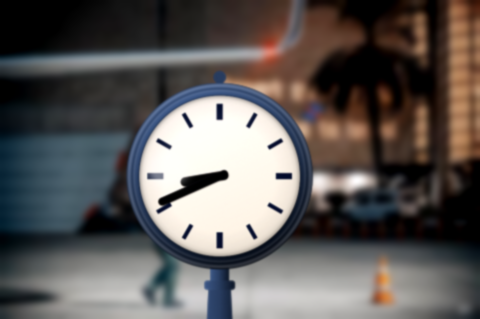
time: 8:41
